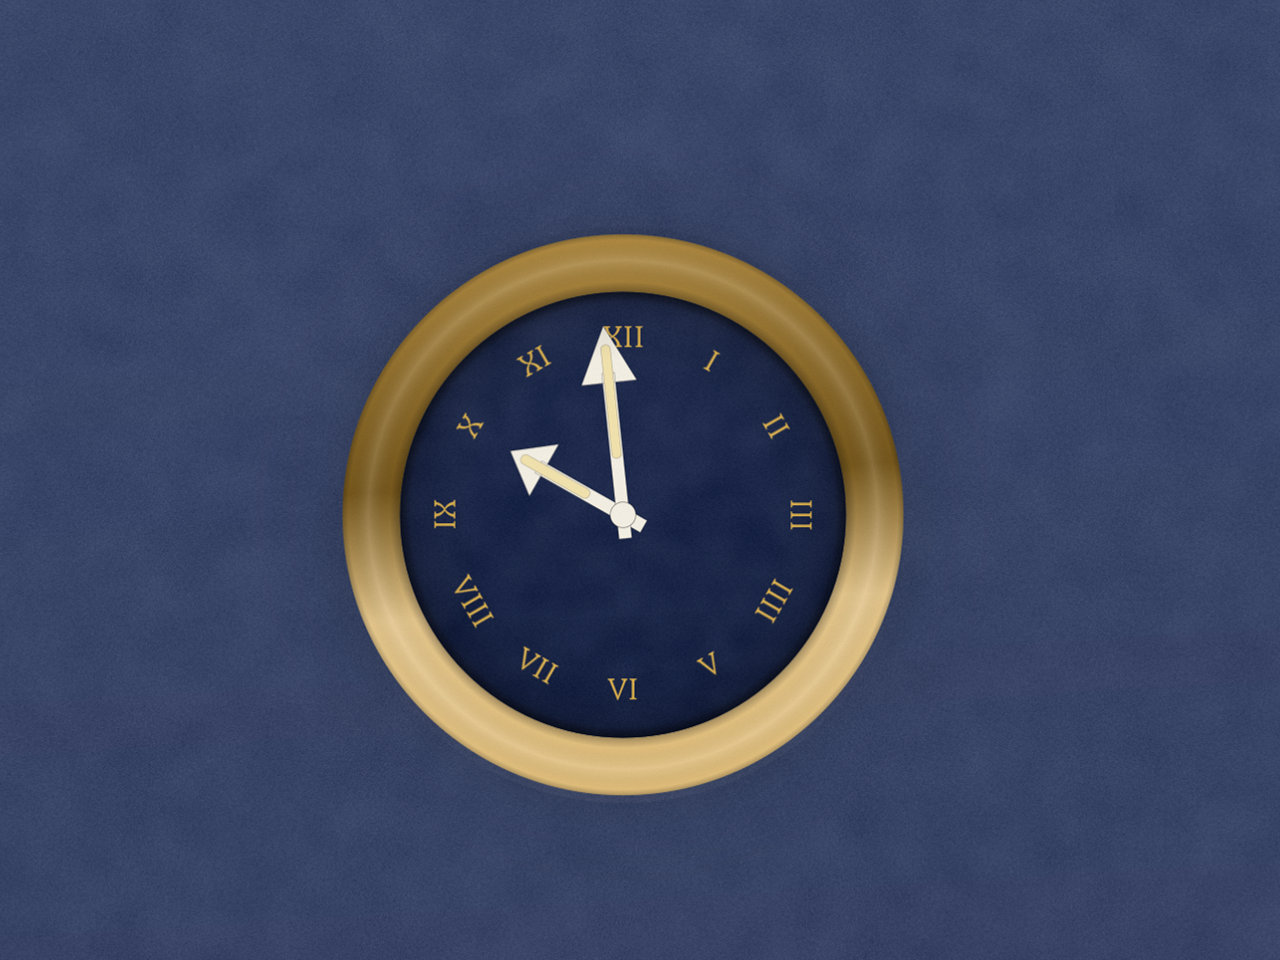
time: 9:59
